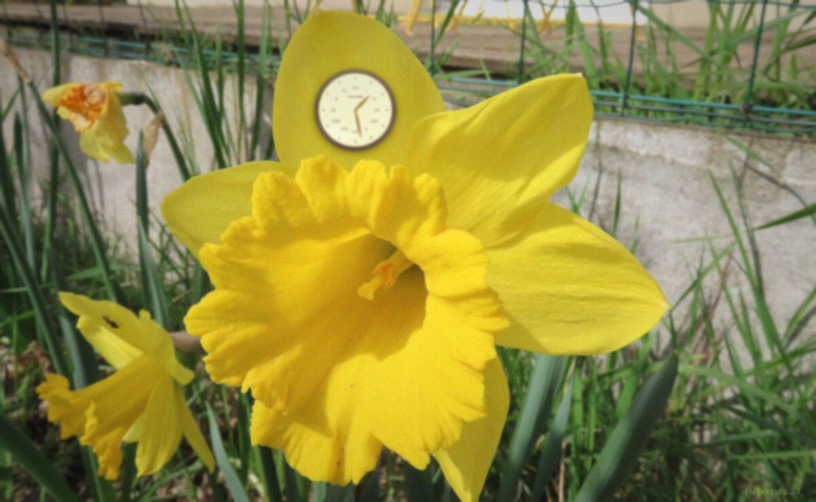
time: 1:28
